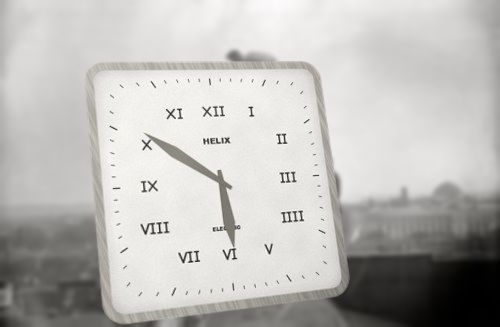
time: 5:51
